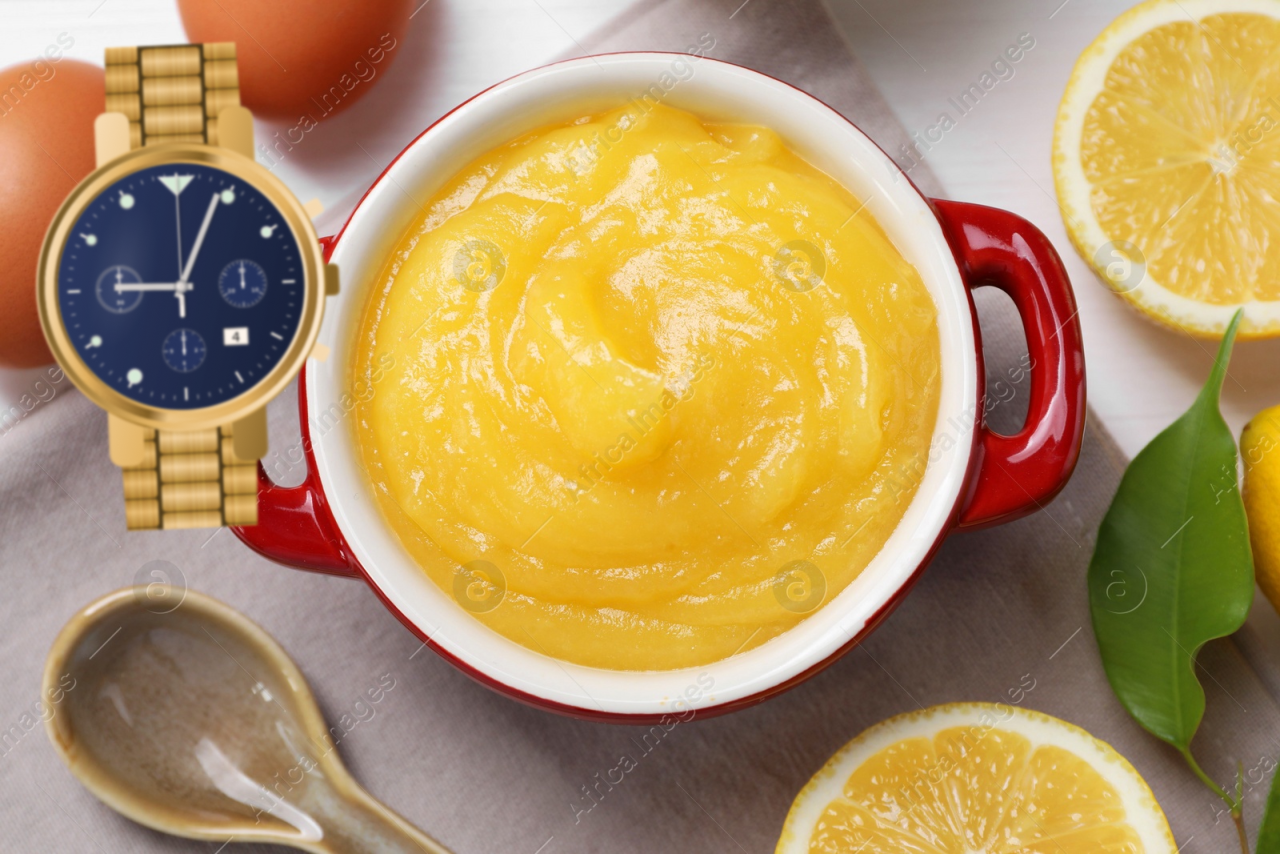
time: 9:04
